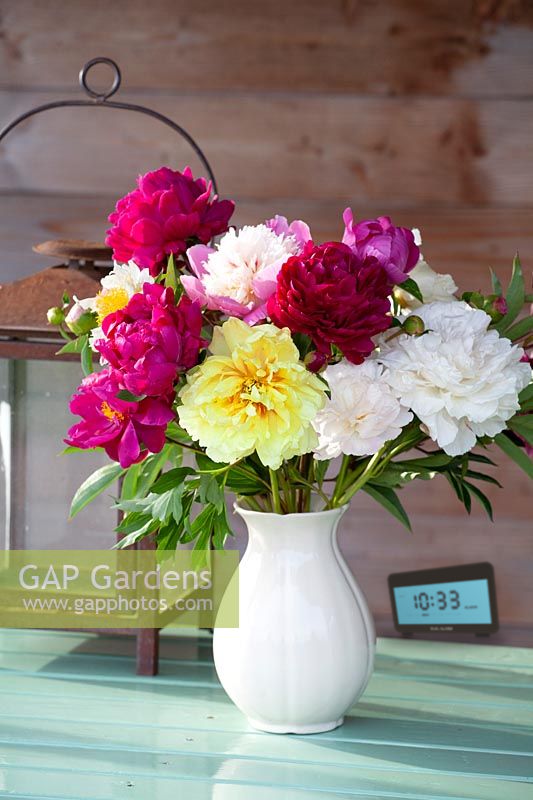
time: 10:33
